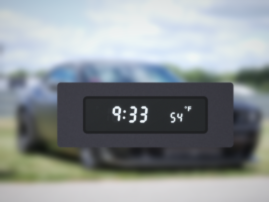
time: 9:33
